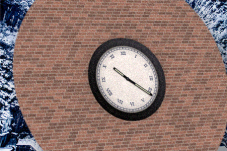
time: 10:21
